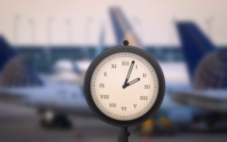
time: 2:03
